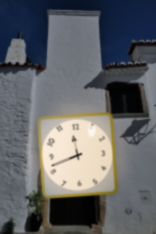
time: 11:42
